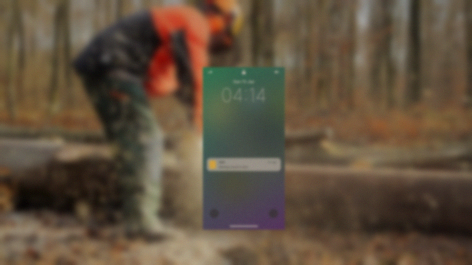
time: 4:14
